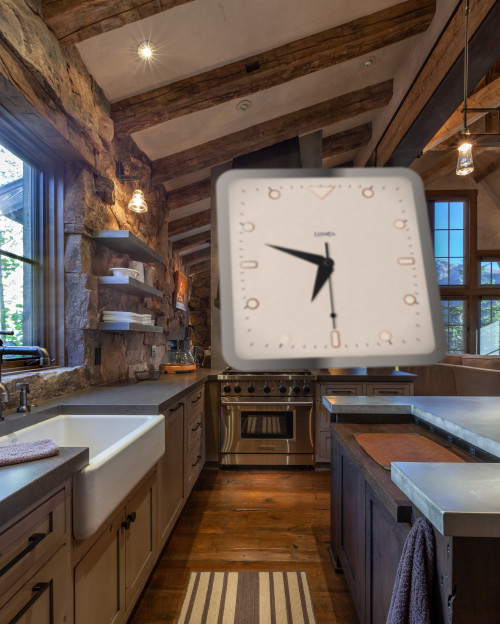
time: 6:48:30
